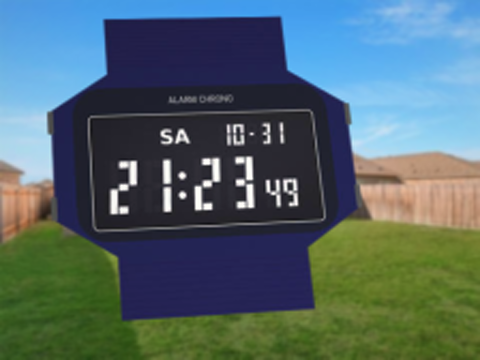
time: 21:23:49
